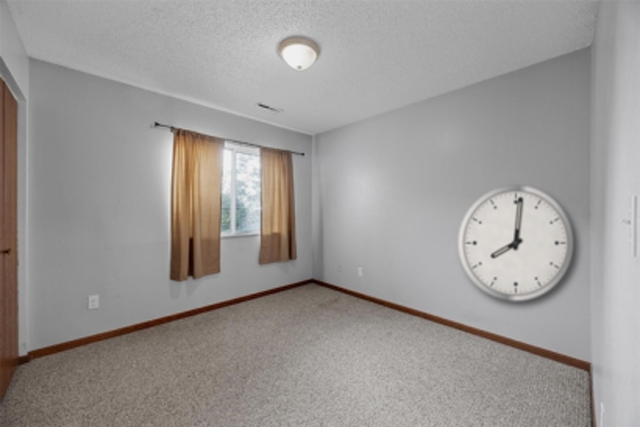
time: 8:01
